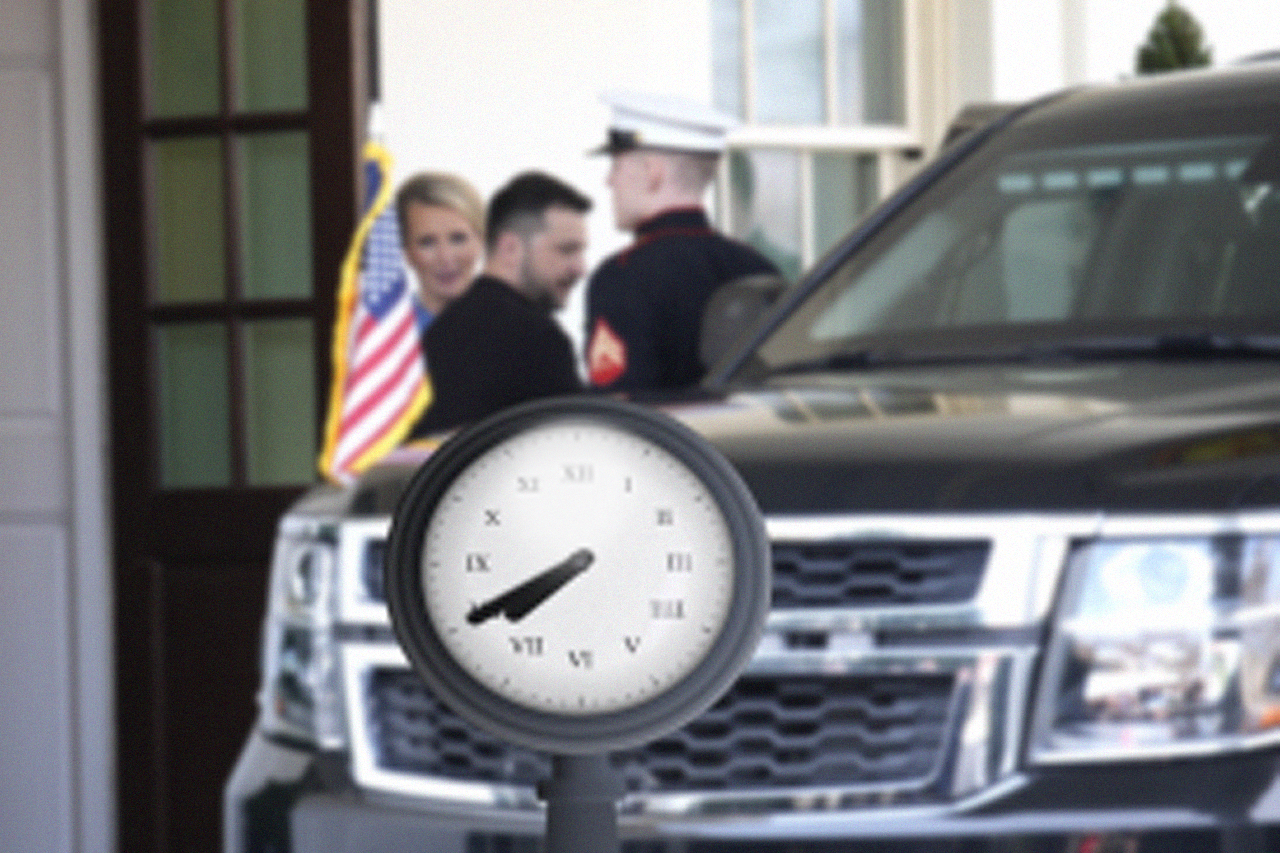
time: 7:40
